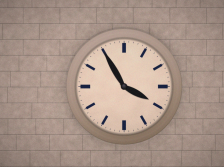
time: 3:55
